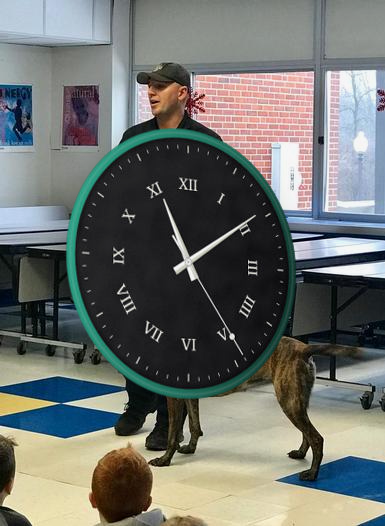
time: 11:09:24
